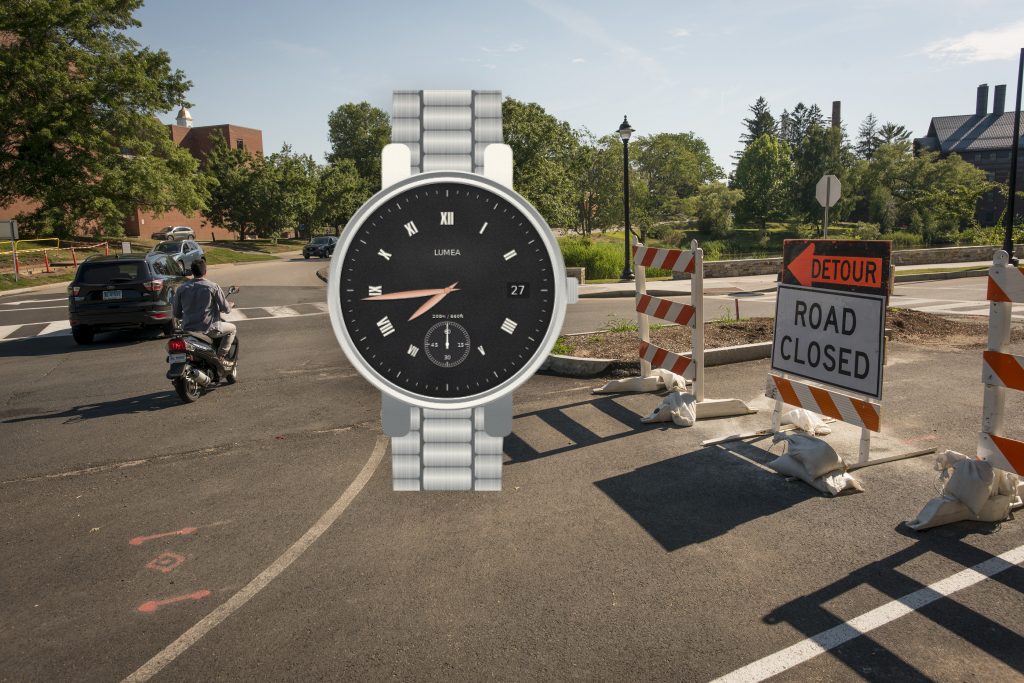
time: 7:44
